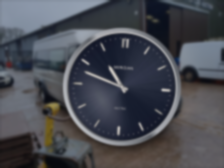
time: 10:48
